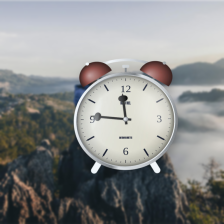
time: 11:46
